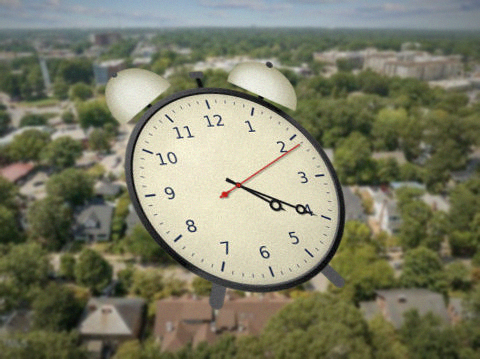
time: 4:20:11
